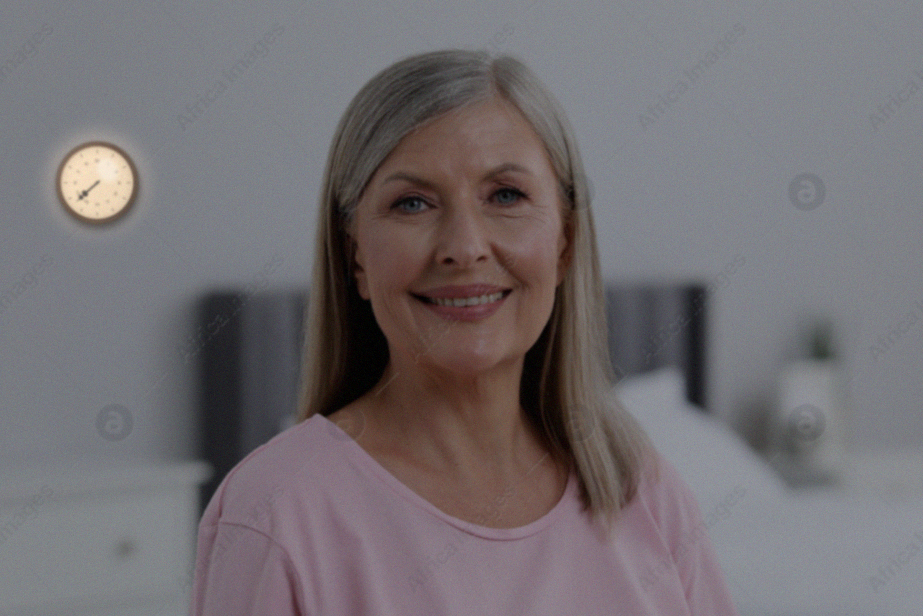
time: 7:38
